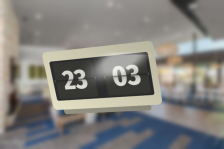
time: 23:03
